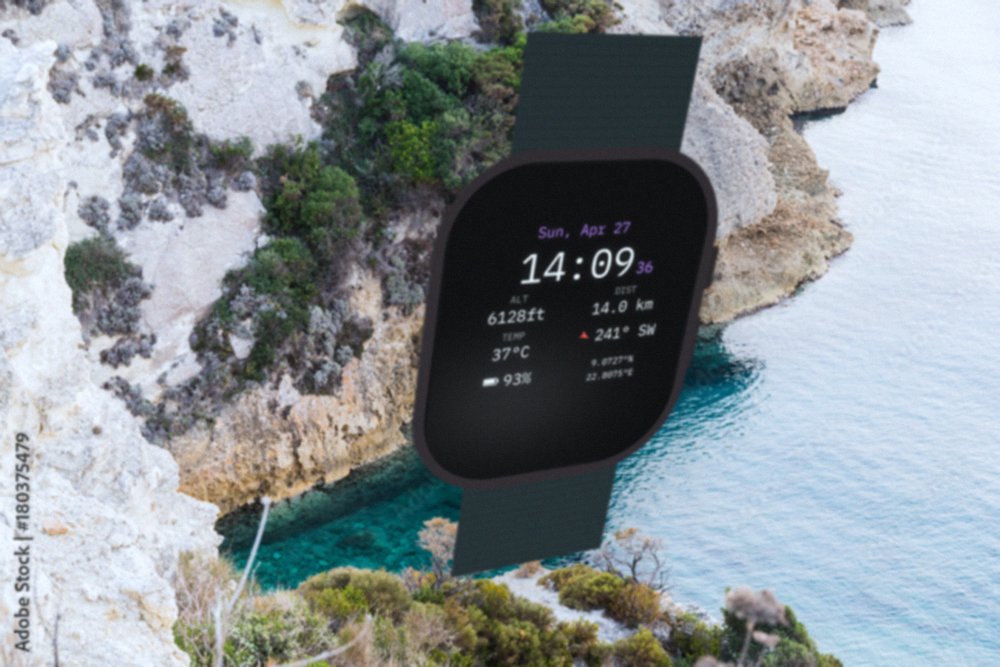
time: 14:09:36
